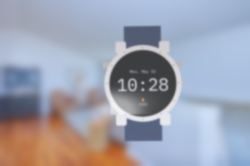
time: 10:28
